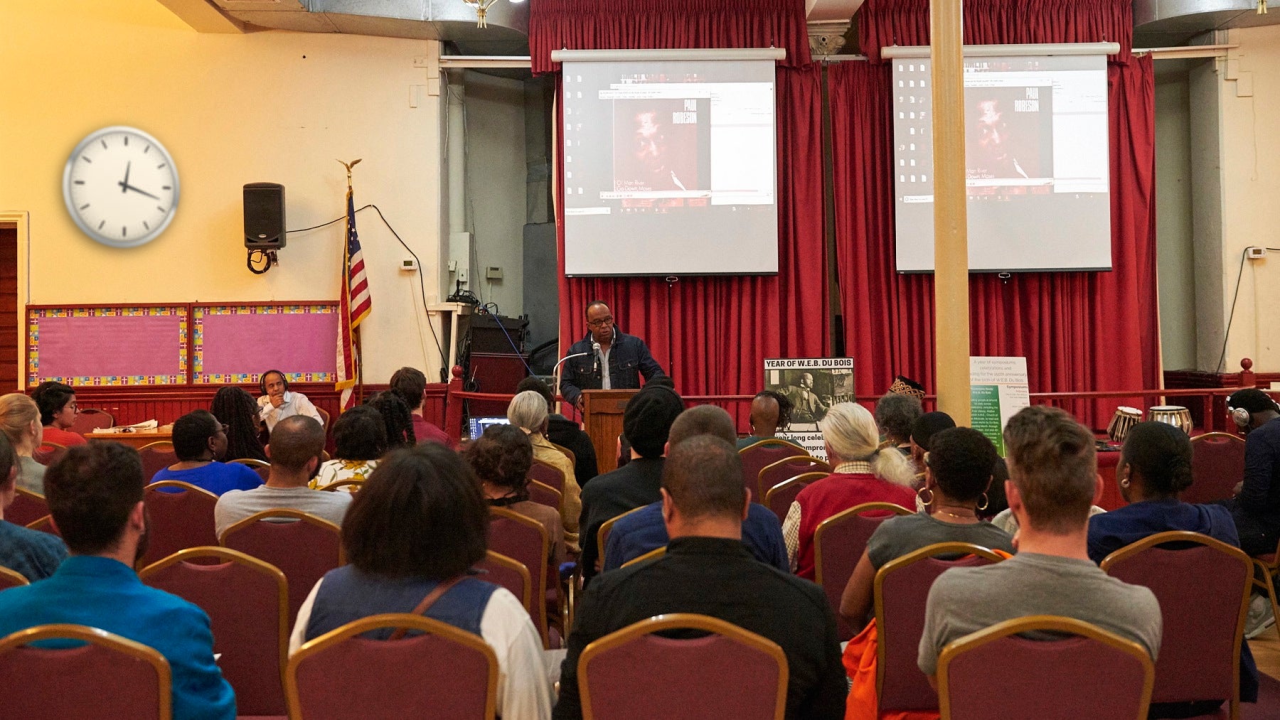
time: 12:18
